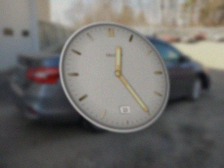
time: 12:25
